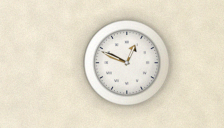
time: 12:49
